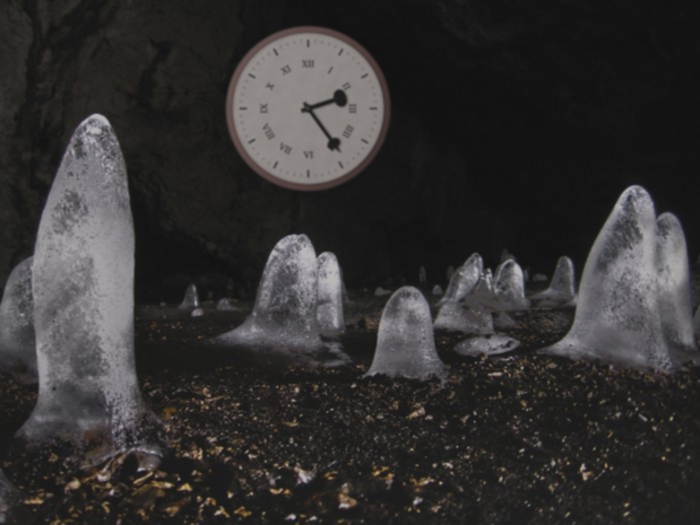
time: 2:24
